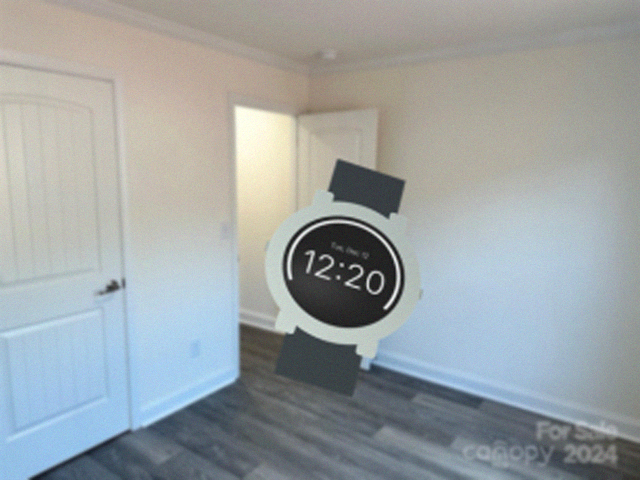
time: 12:20
